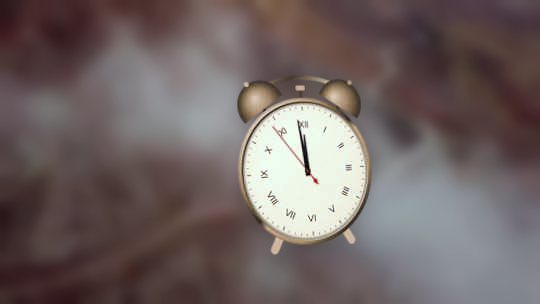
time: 11:58:54
